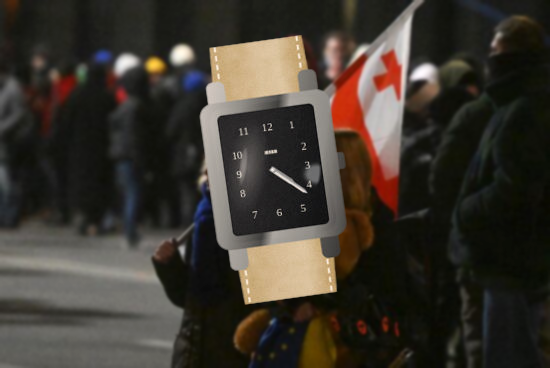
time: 4:22
